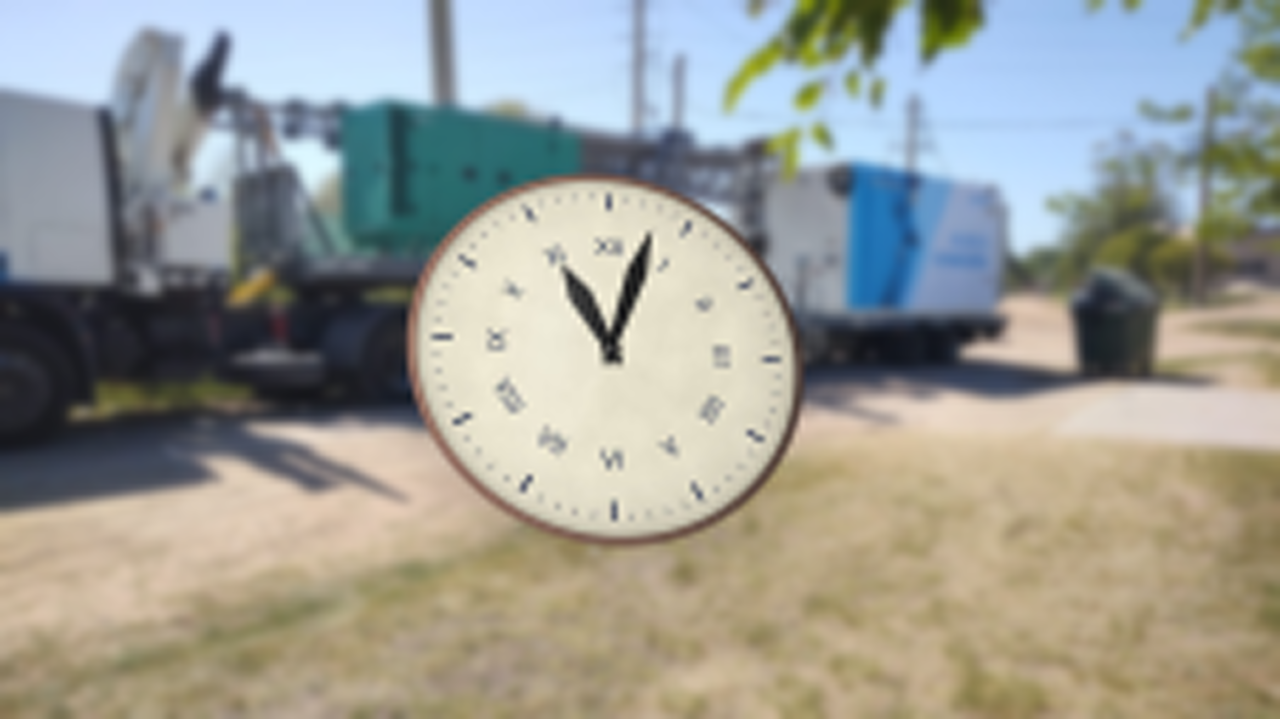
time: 11:03
